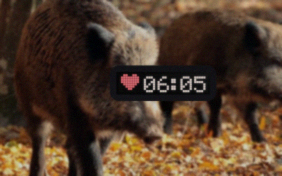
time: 6:05
